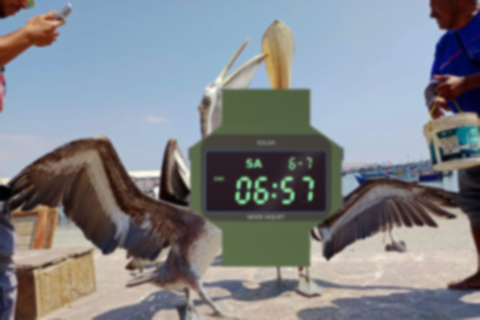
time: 6:57
